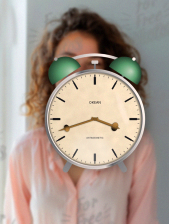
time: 3:42
